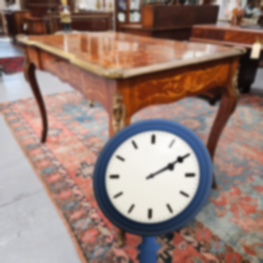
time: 2:10
